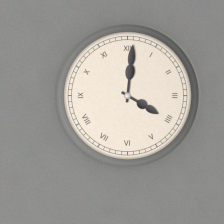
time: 4:01
